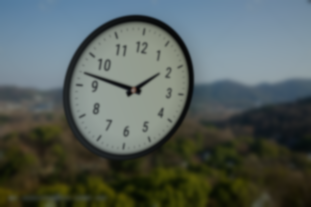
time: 1:47
